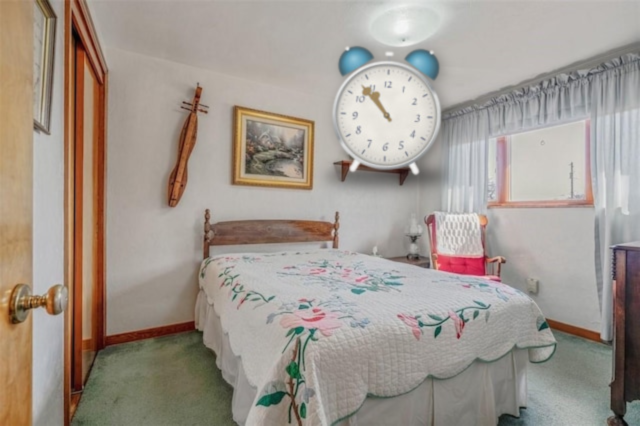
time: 10:53
